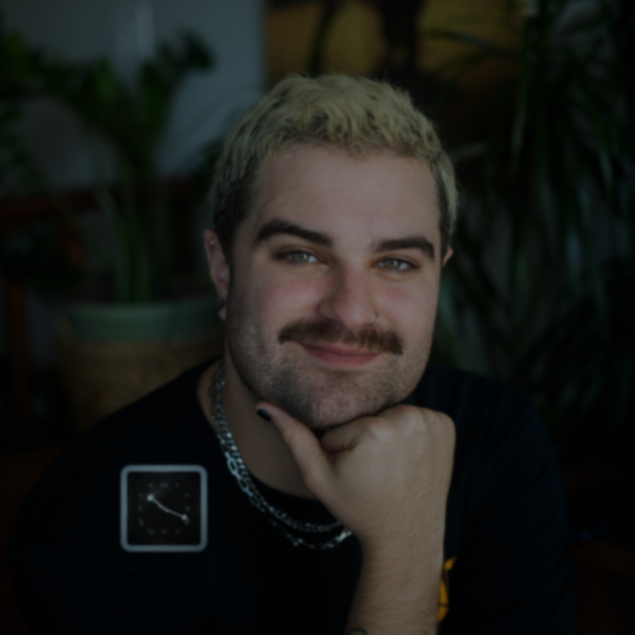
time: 10:19
